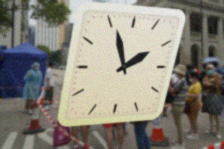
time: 1:56
